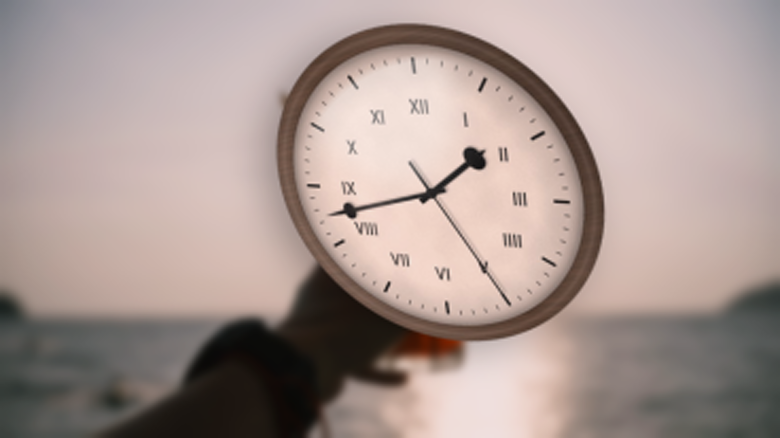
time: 1:42:25
